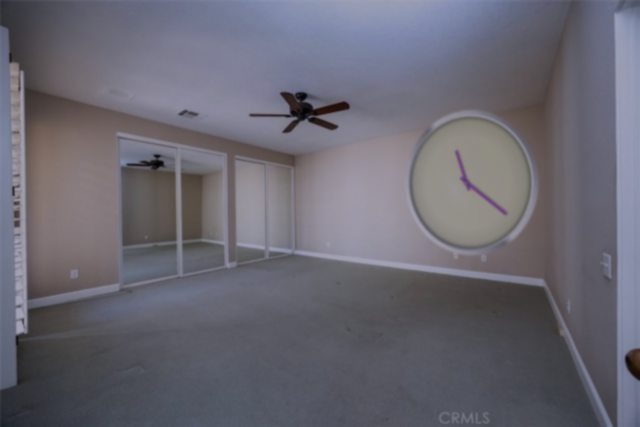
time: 11:21
